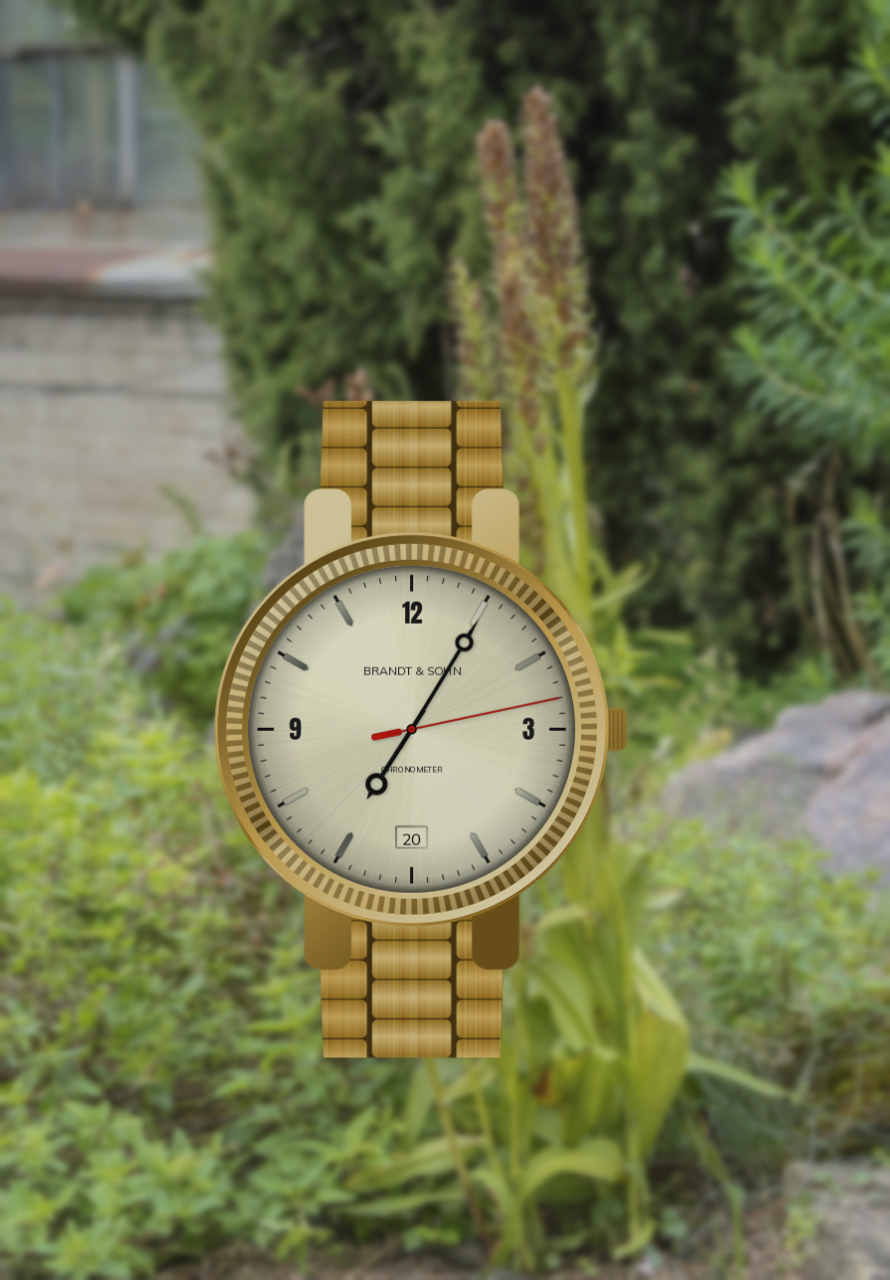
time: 7:05:13
